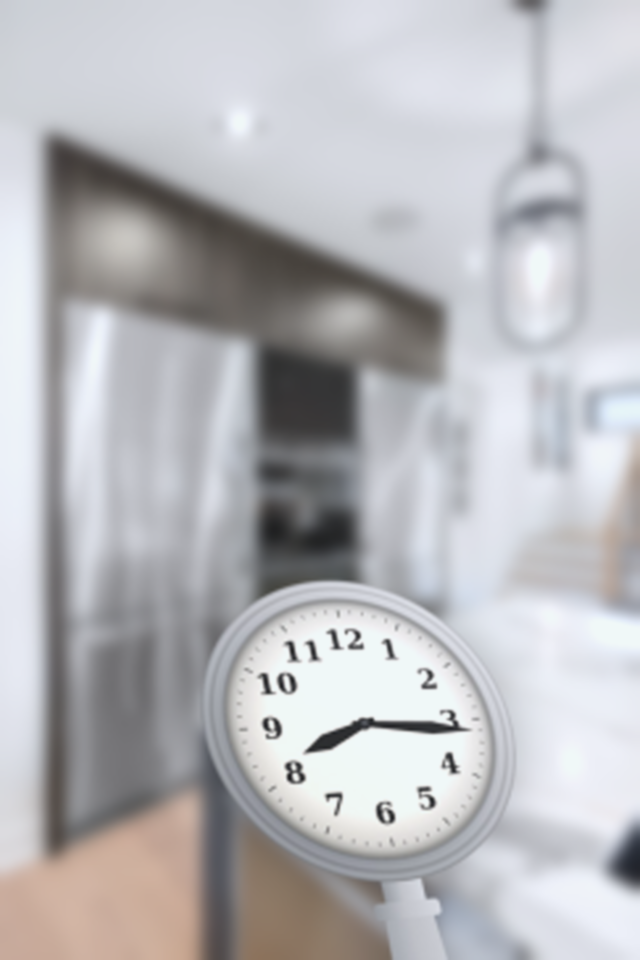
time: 8:16
